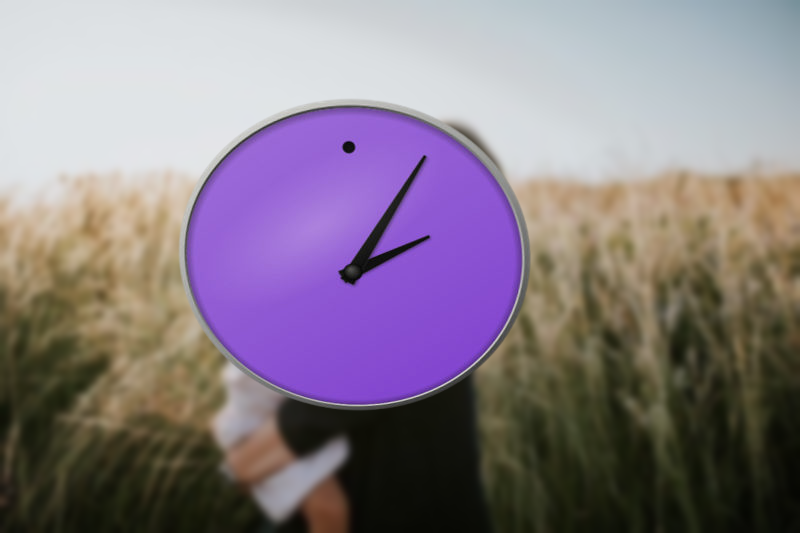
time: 2:05
